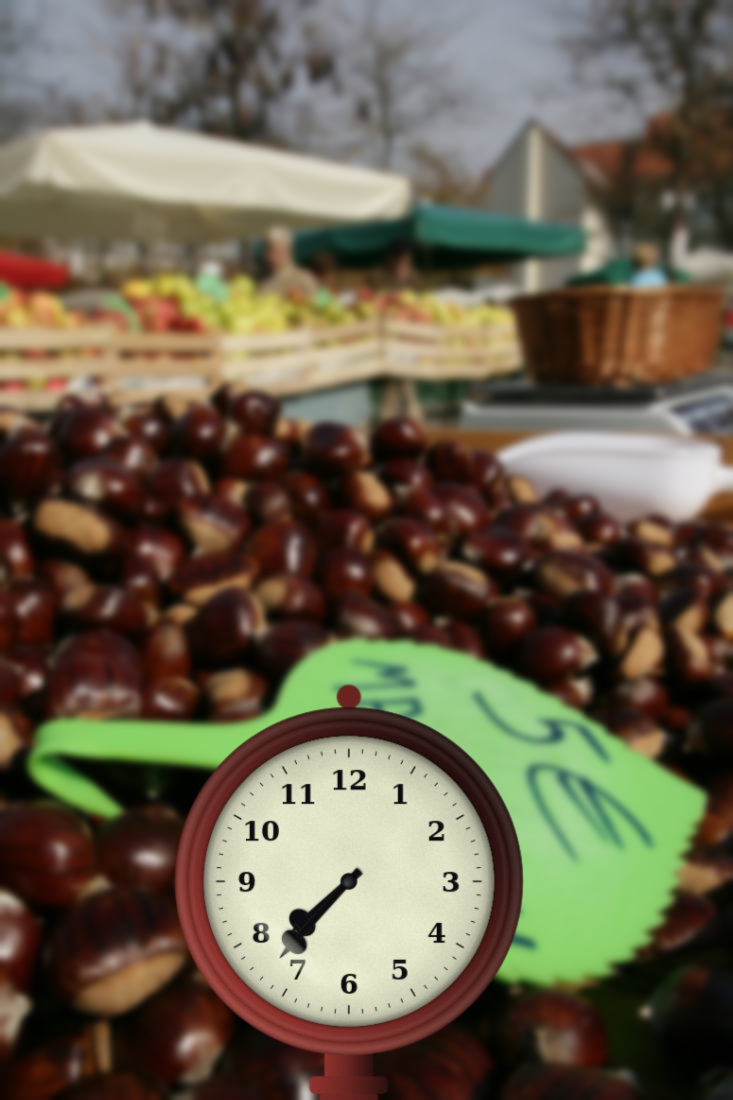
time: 7:37
